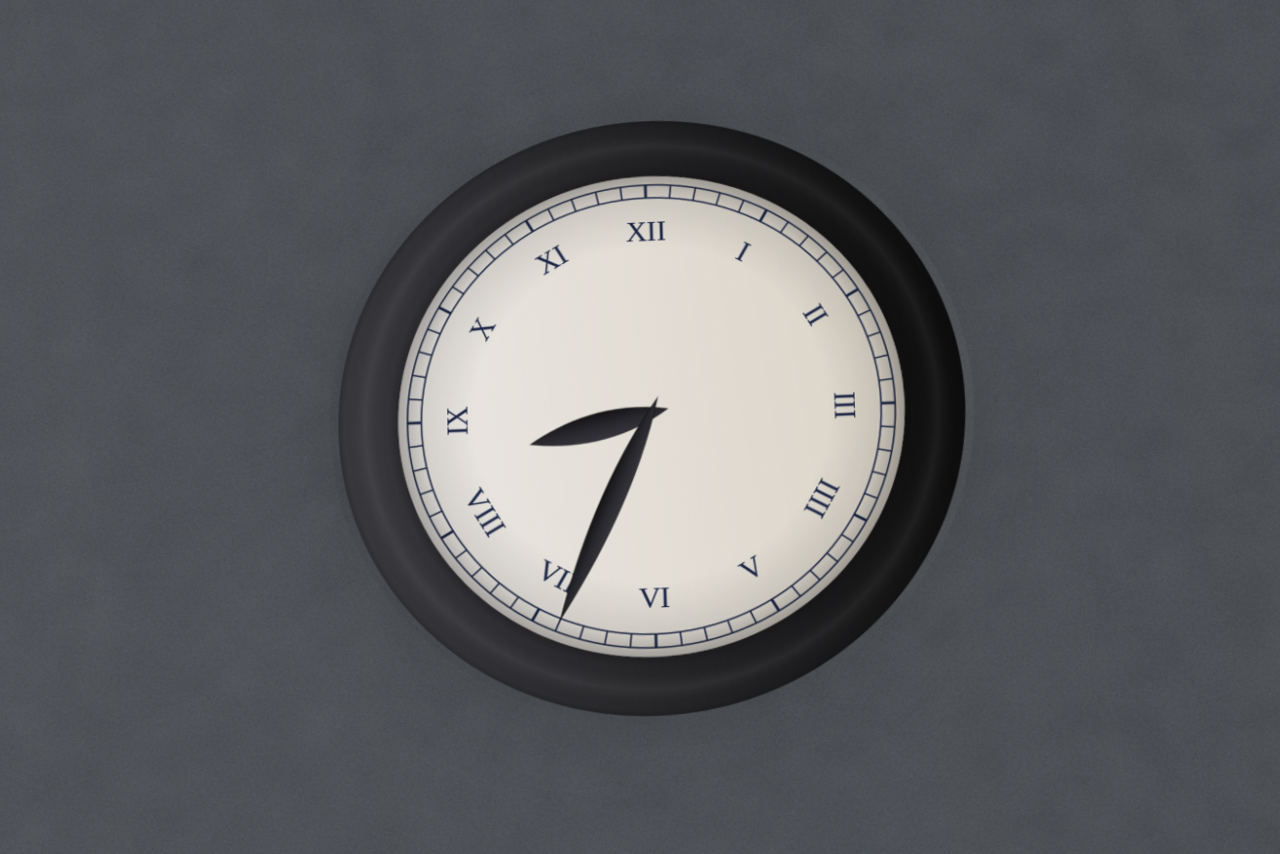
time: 8:34
